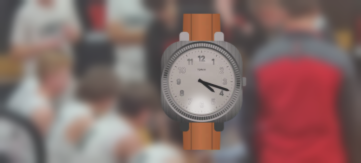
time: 4:18
